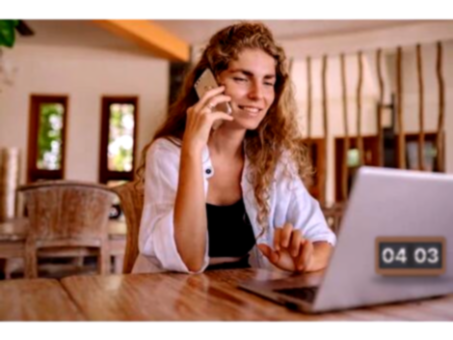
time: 4:03
